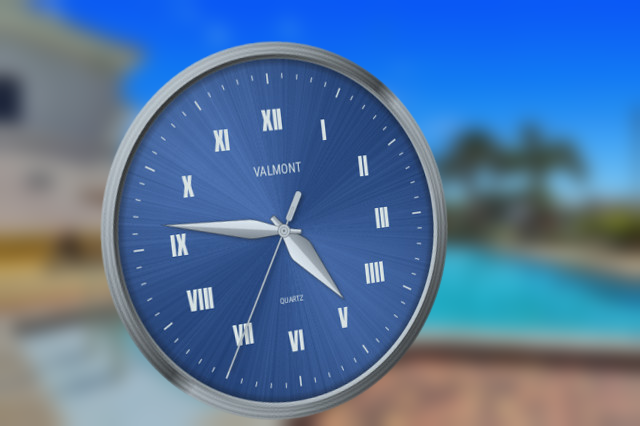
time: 4:46:35
